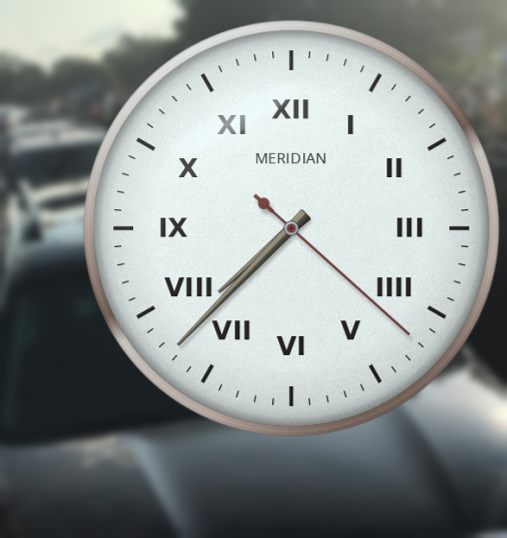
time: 7:37:22
